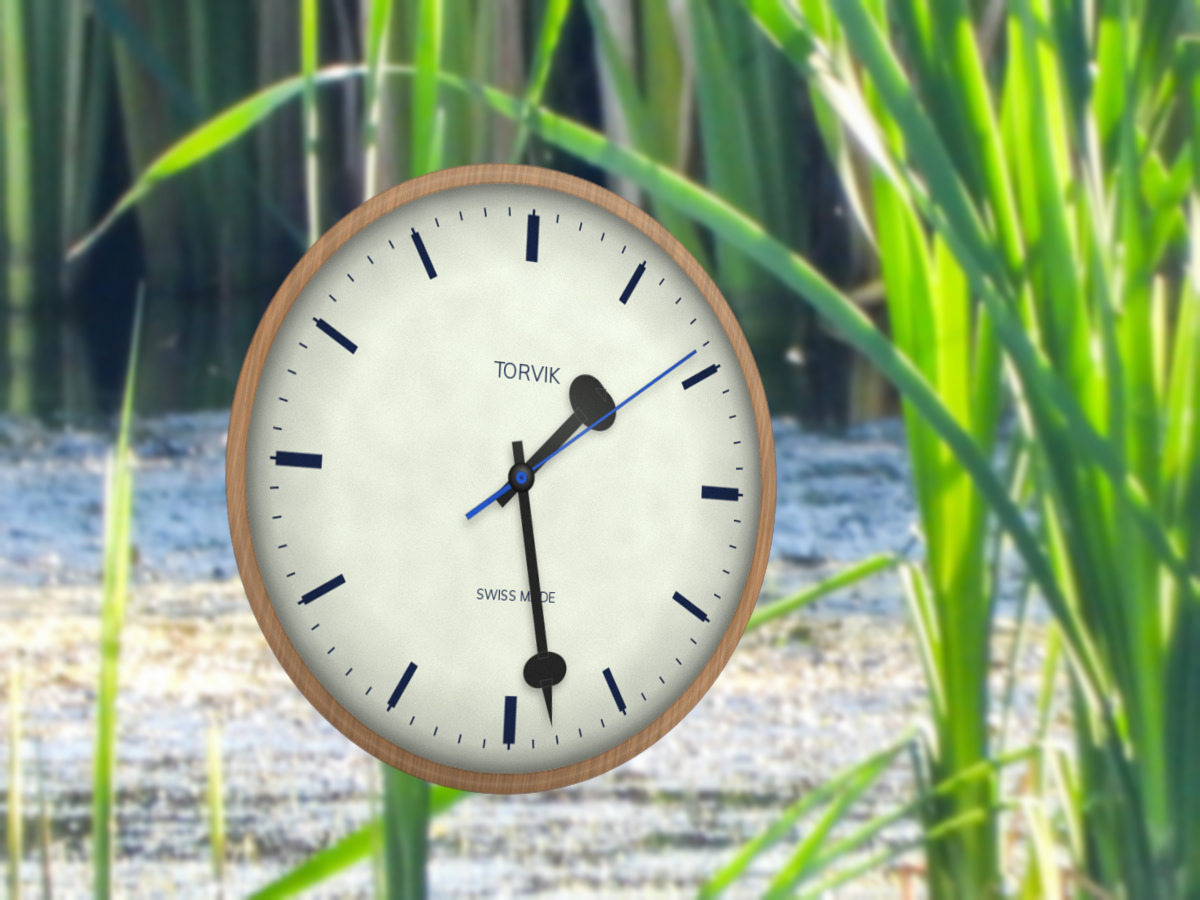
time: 1:28:09
